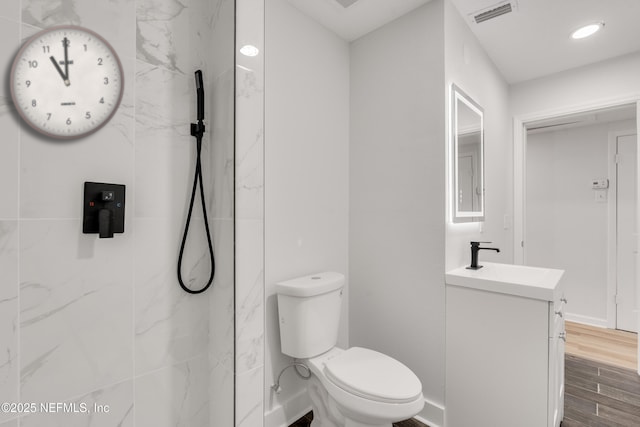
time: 11:00
